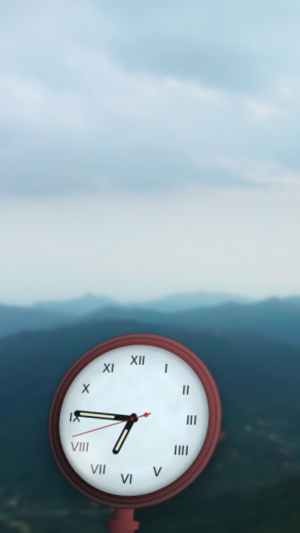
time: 6:45:42
